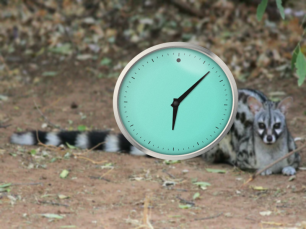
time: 6:07
